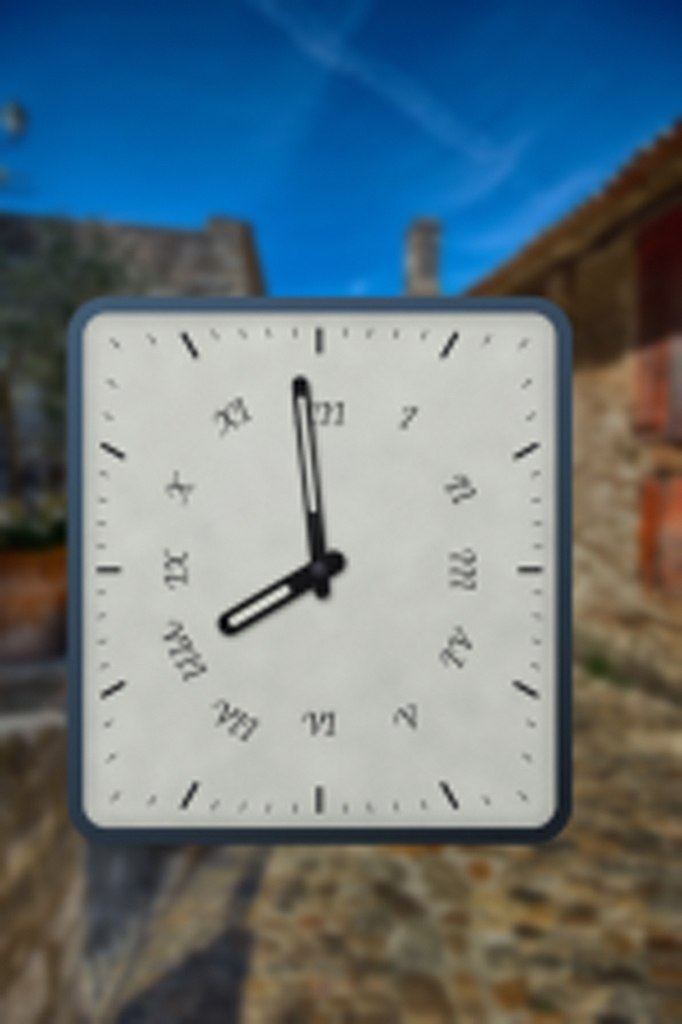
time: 7:59
